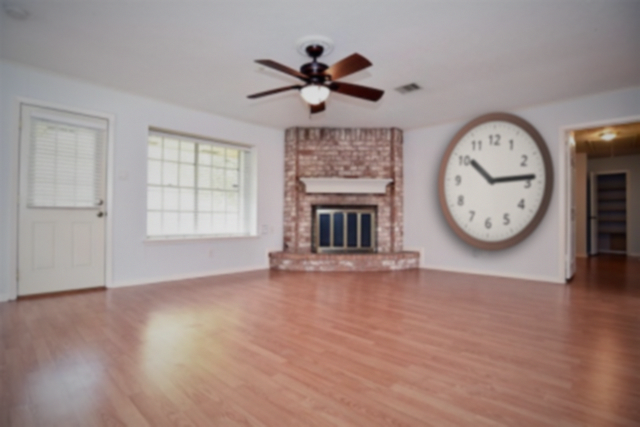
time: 10:14
